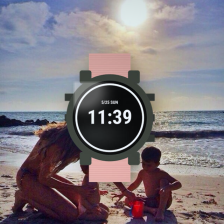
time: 11:39
